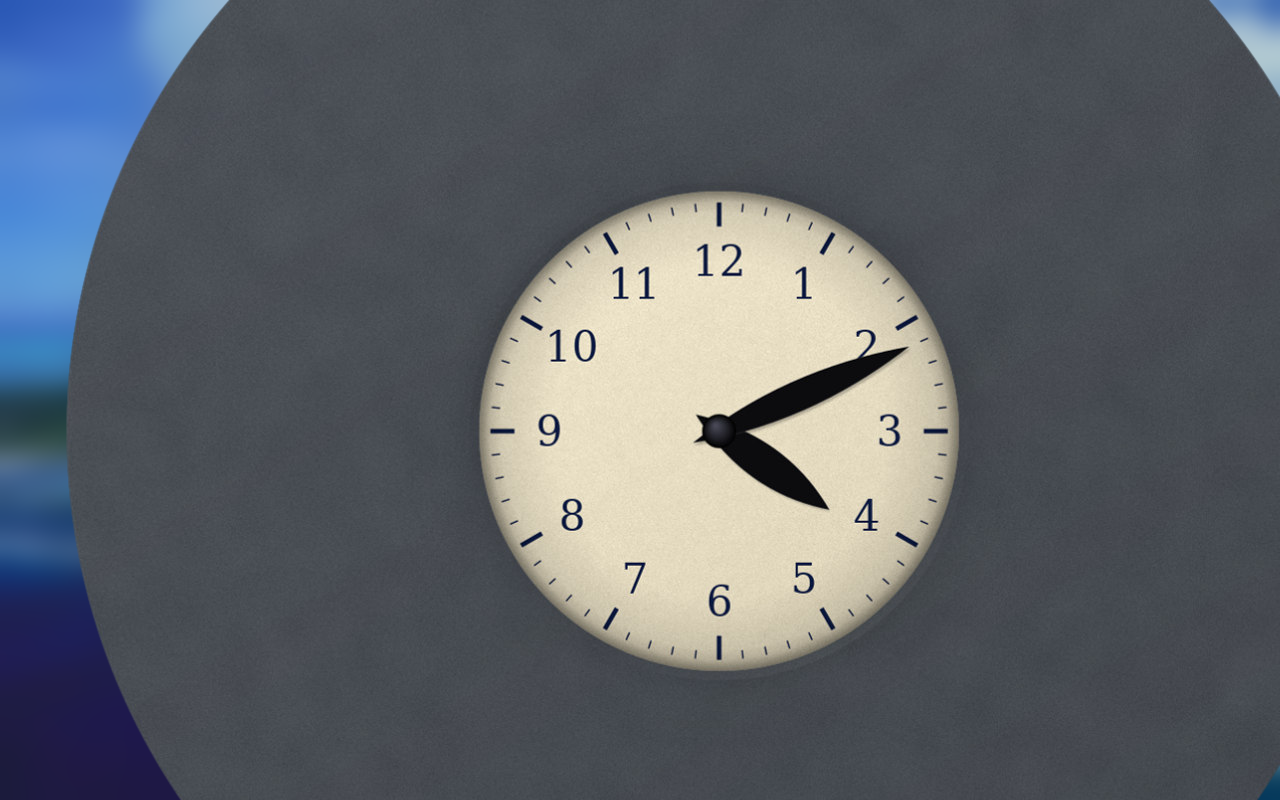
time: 4:11
